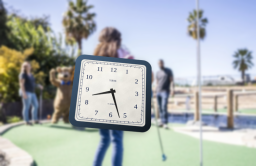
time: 8:27
